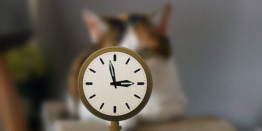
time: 2:58
